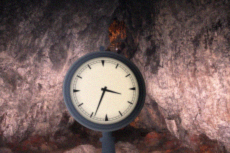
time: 3:34
